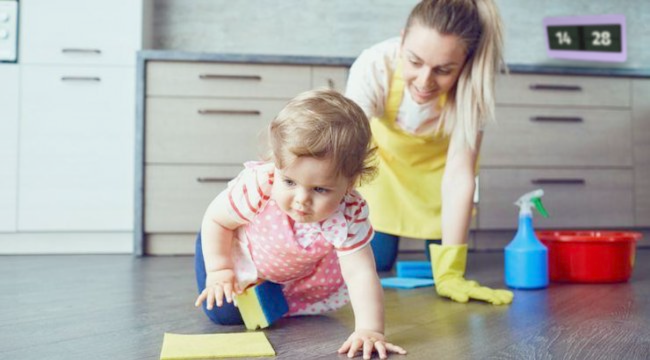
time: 14:28
